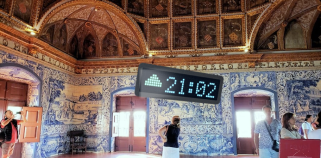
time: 21:02
